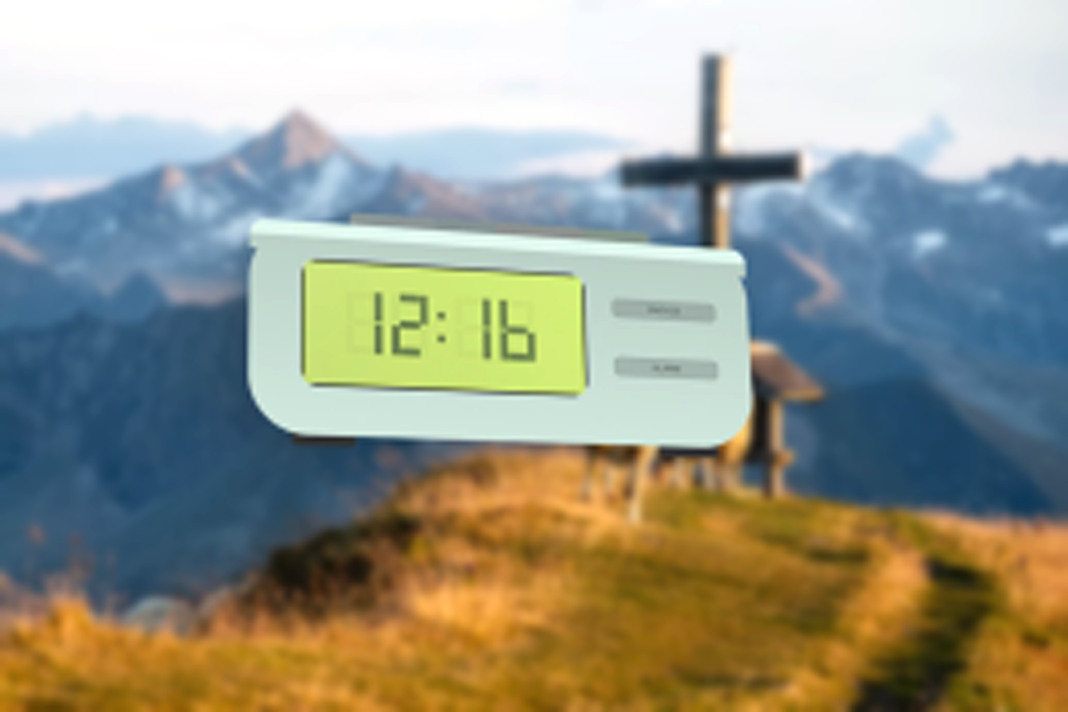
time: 12:16
